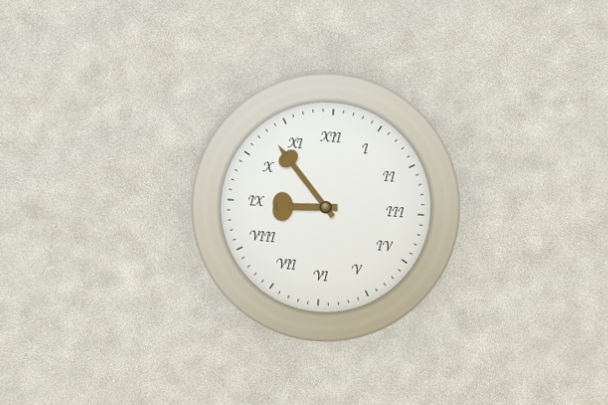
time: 8:53
